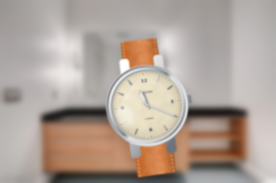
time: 11:20
